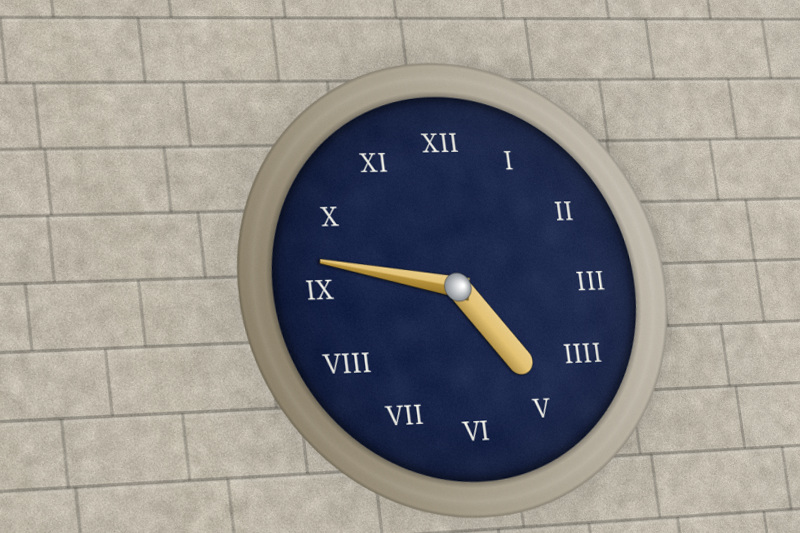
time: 4:47
